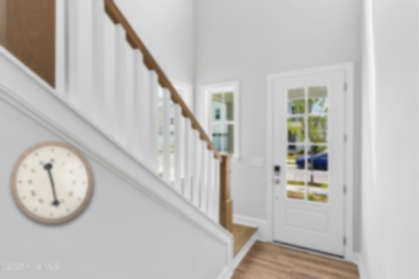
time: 11:28
